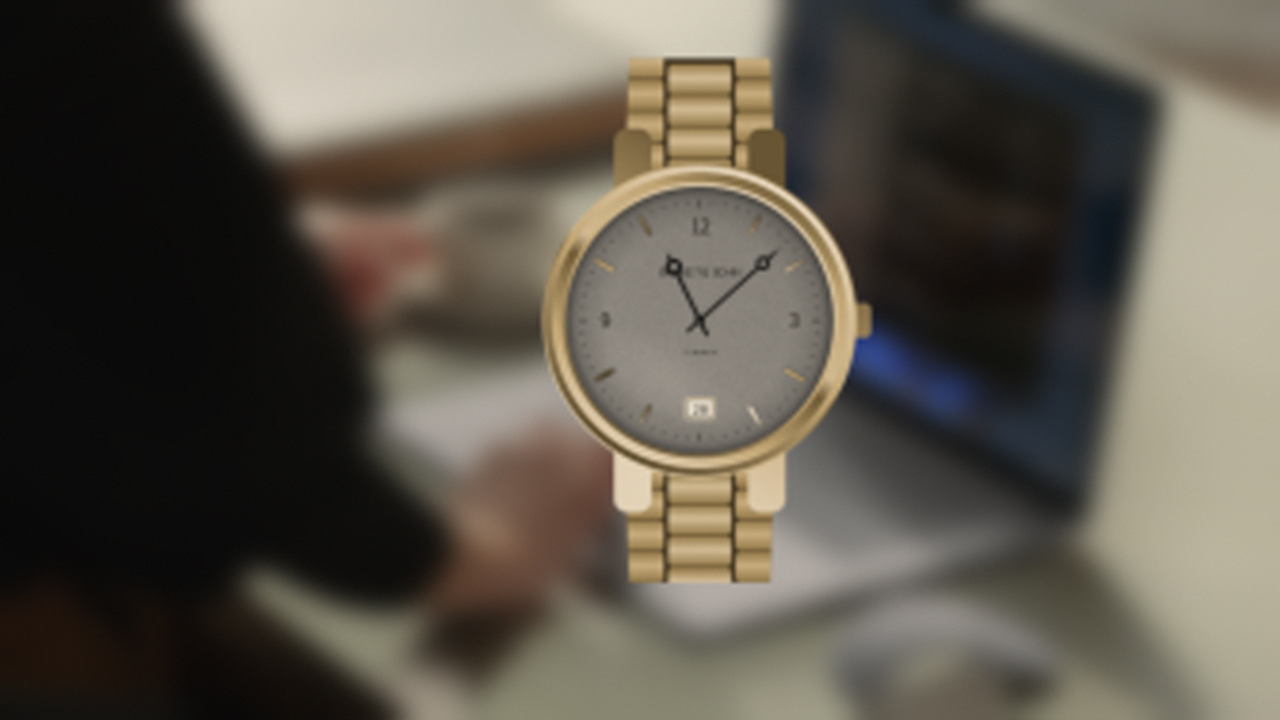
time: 11:08
